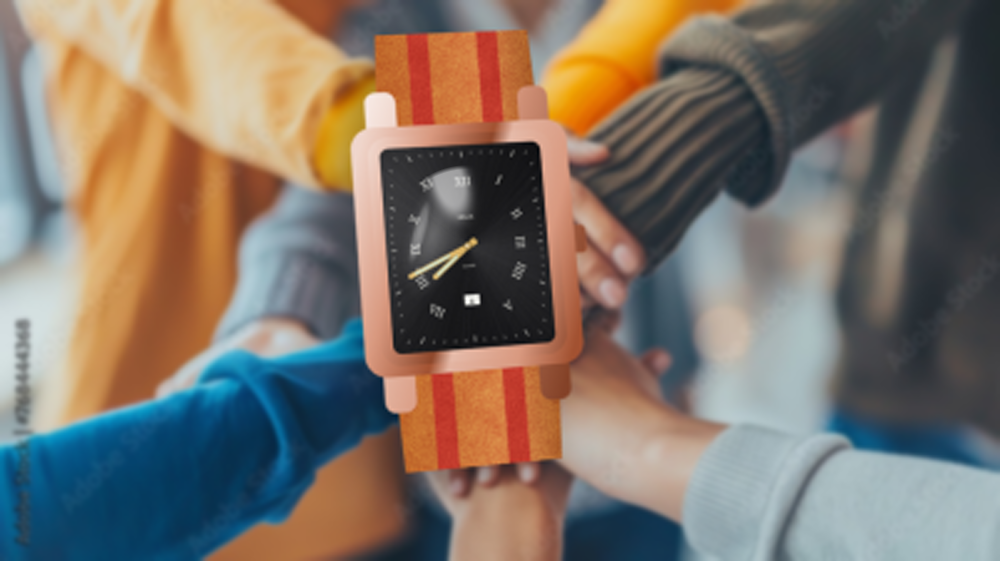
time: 7:41
